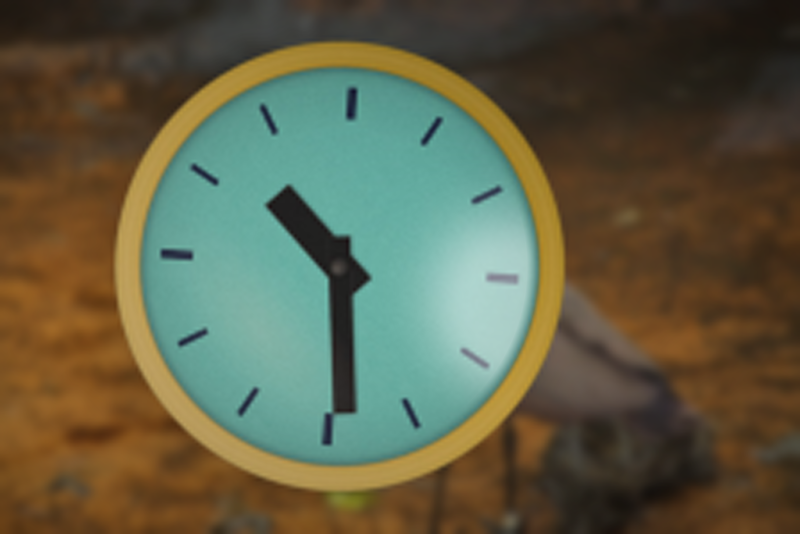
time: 10:29
